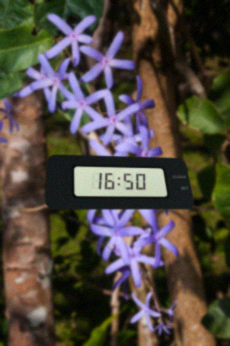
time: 16:50
